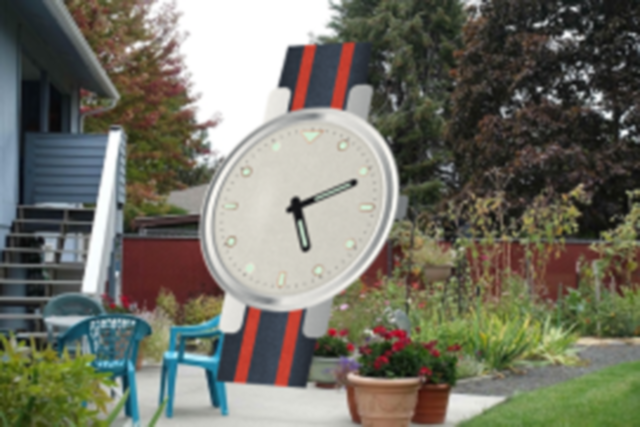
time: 5:11
